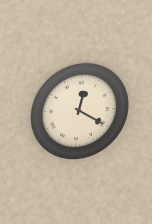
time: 12:20
